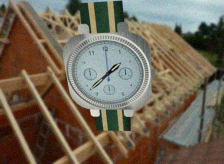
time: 1:38
